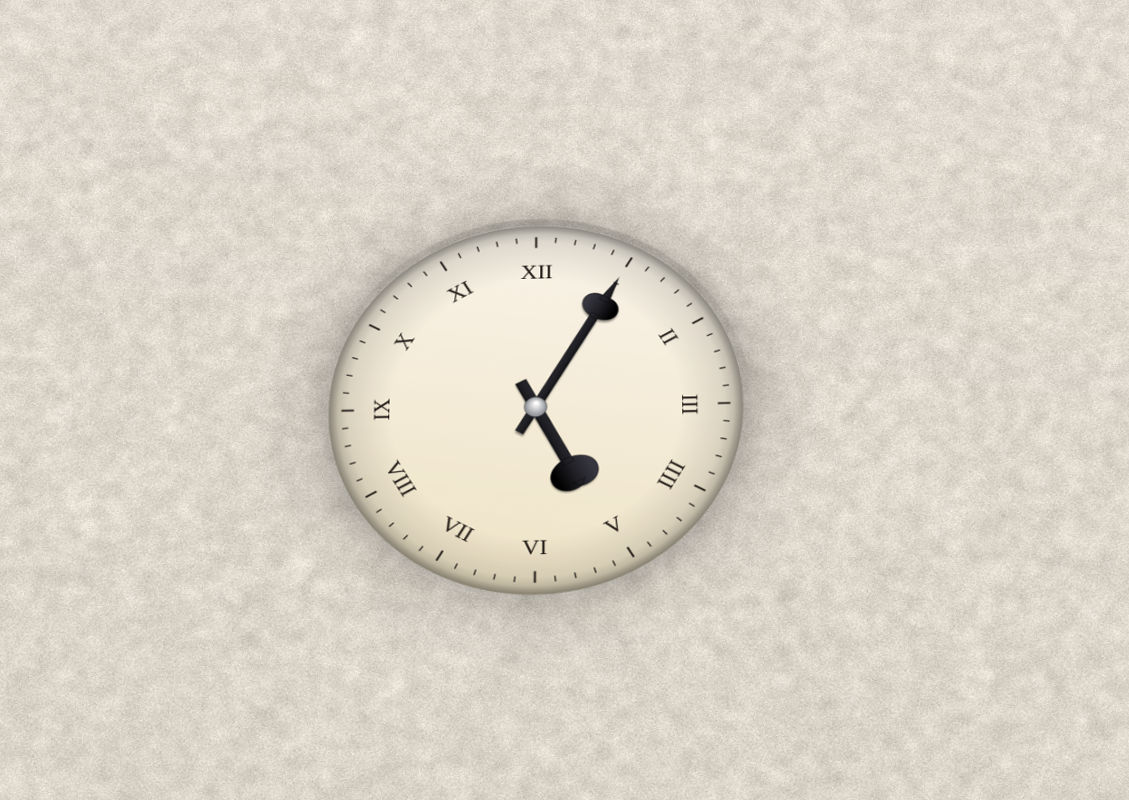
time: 5:05
